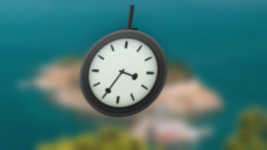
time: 3:35
